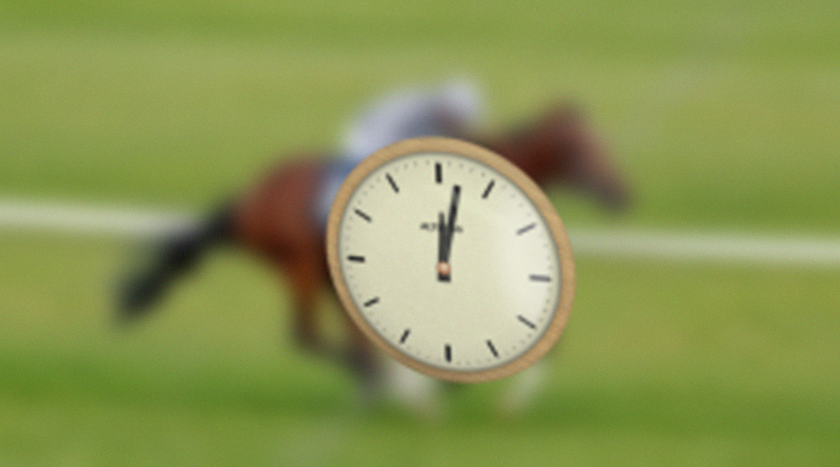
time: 12:02
